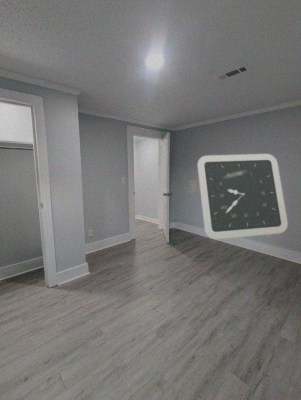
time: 9:38
